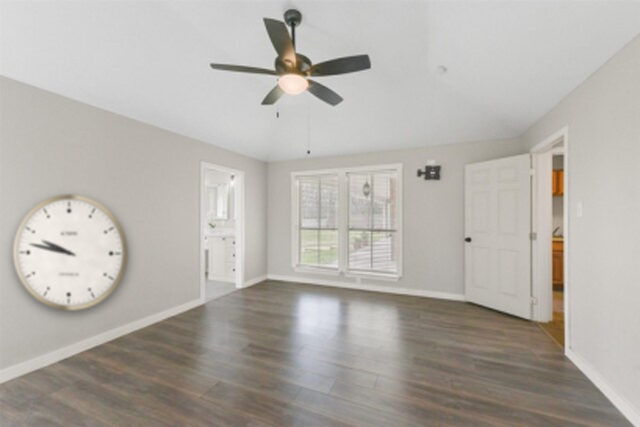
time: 9:47
